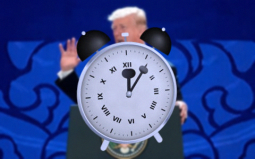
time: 12:06
